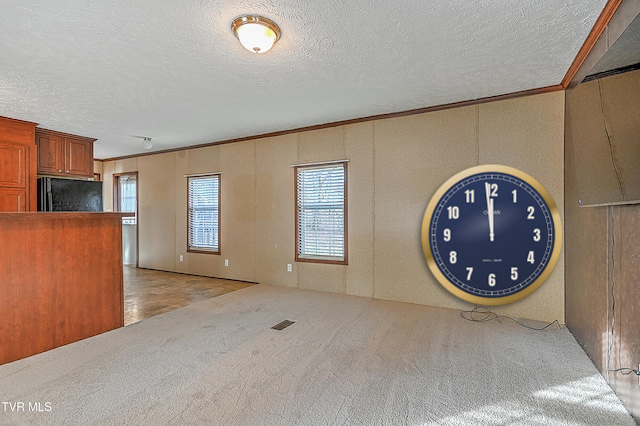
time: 11:59
